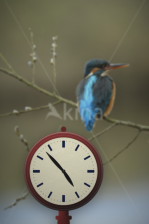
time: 4:53
